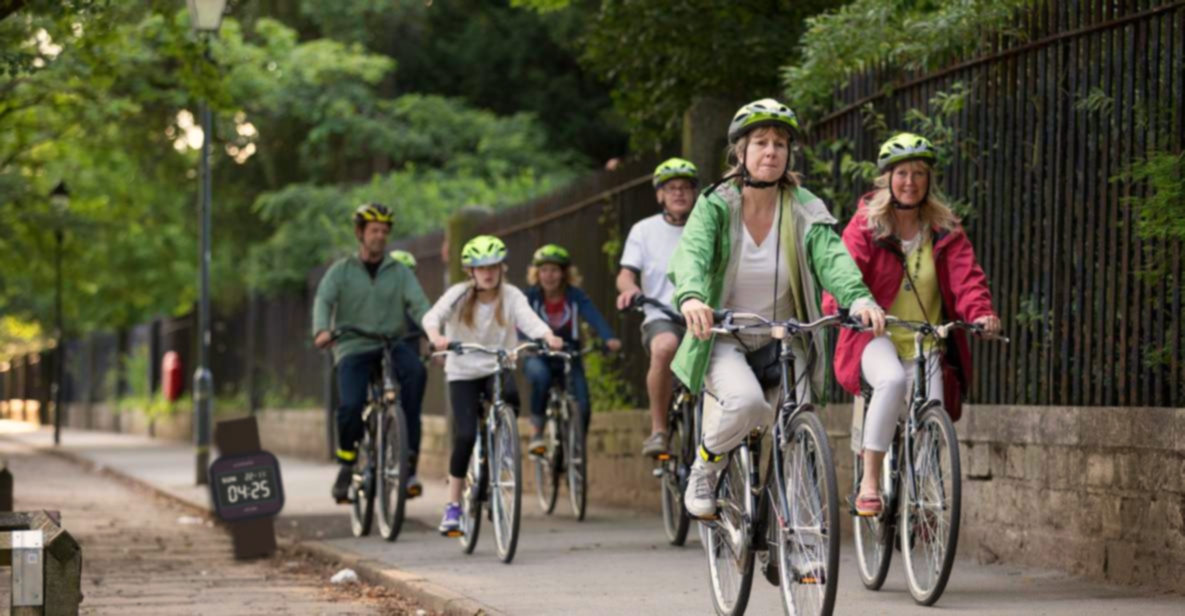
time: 4:25
